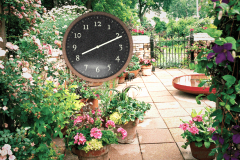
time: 8:11
